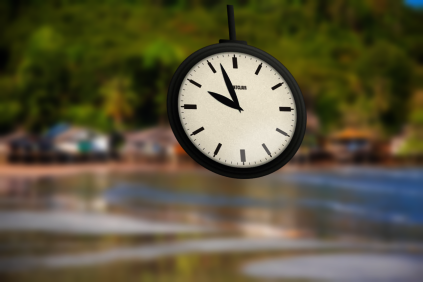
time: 9:57
